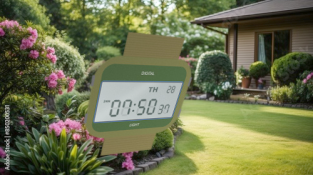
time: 7:50:37
